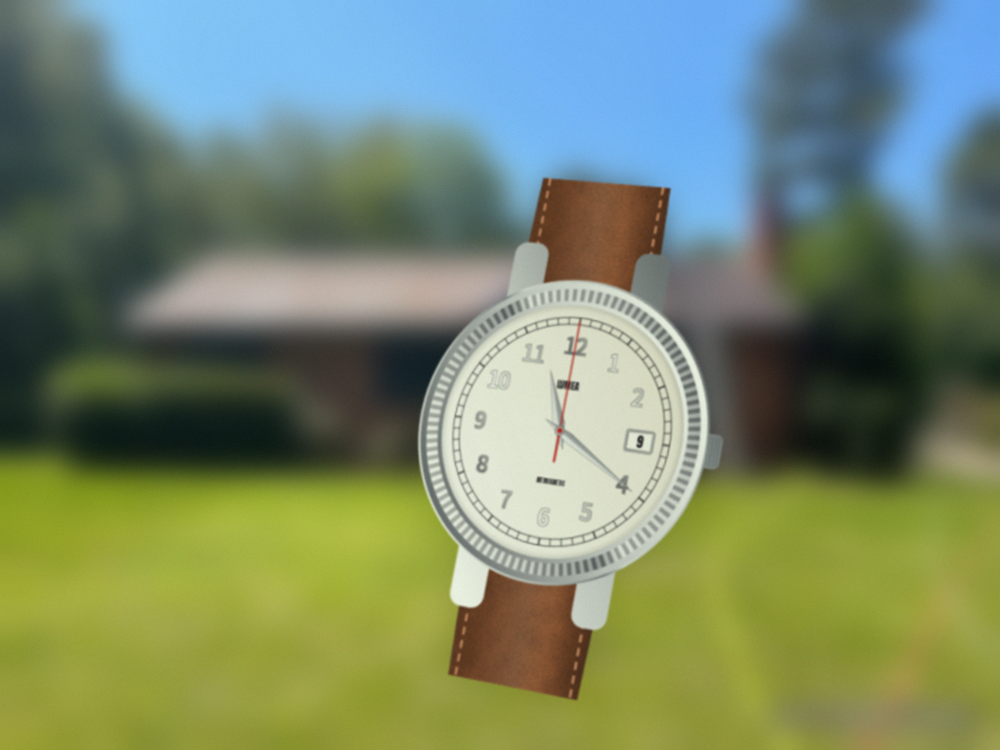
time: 11:20:00
